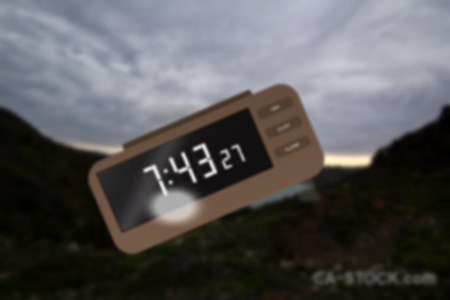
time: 7:43:27
